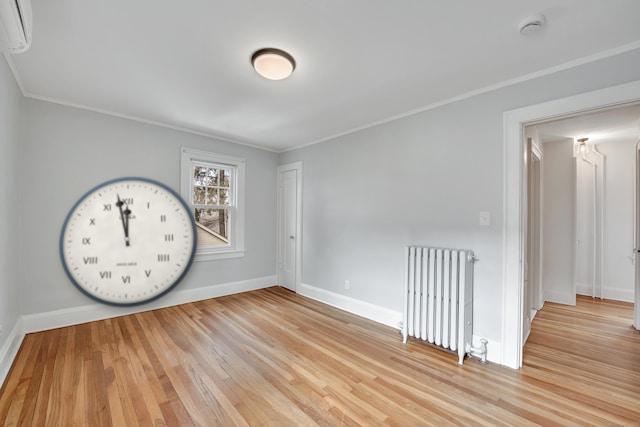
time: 11:58
